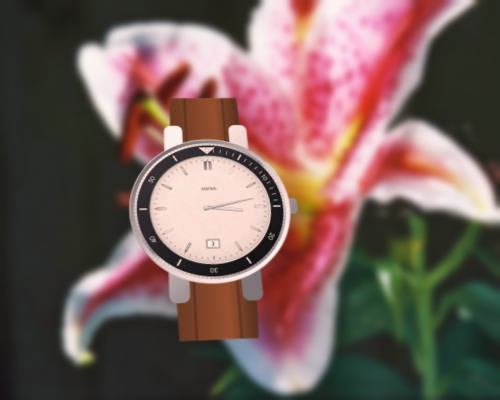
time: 3:13
